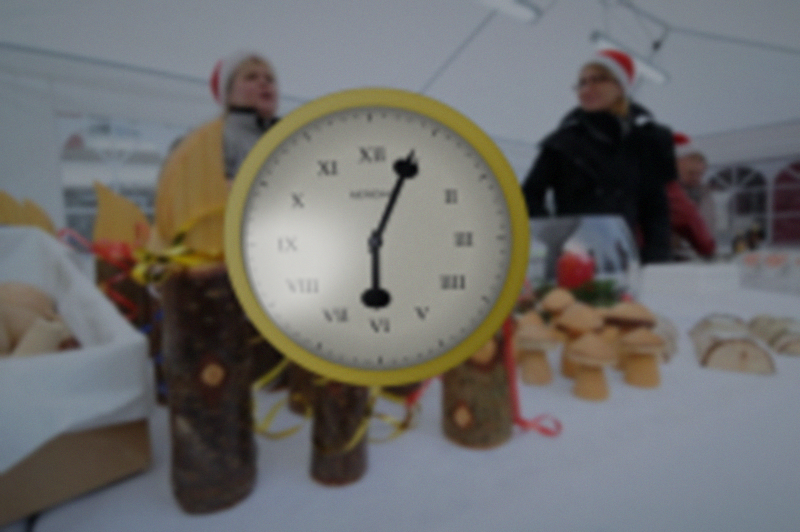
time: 6:04
